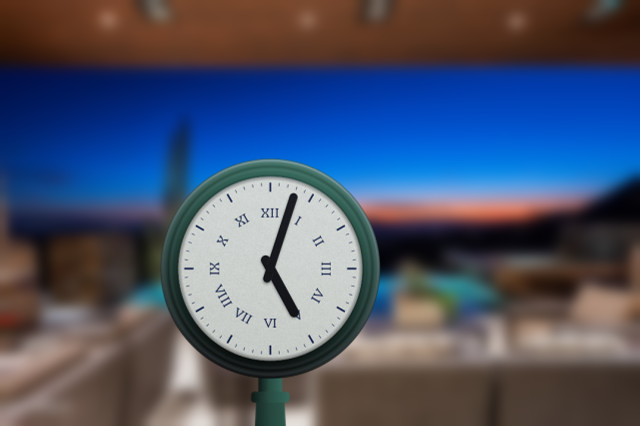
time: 5:03
